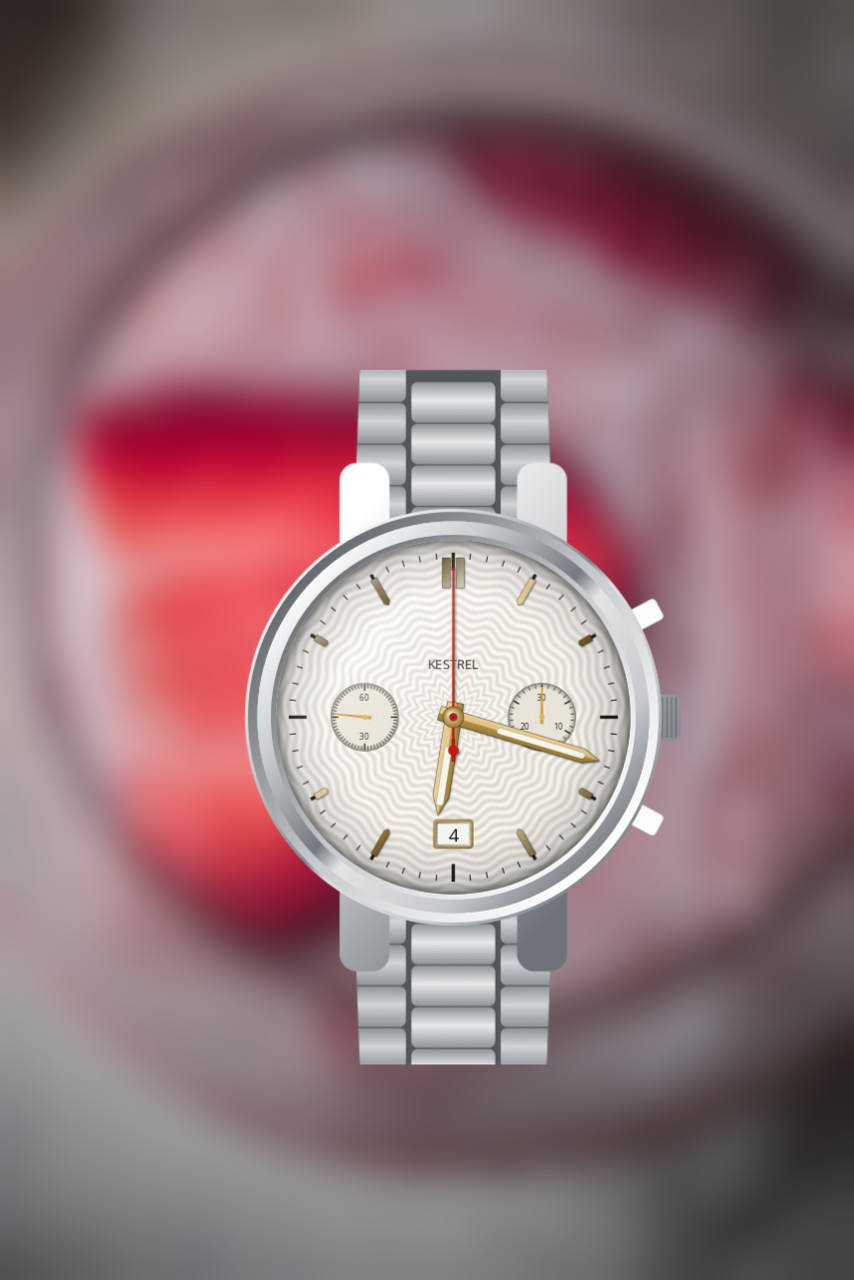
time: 6:17:46
